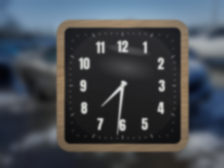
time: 7:31
